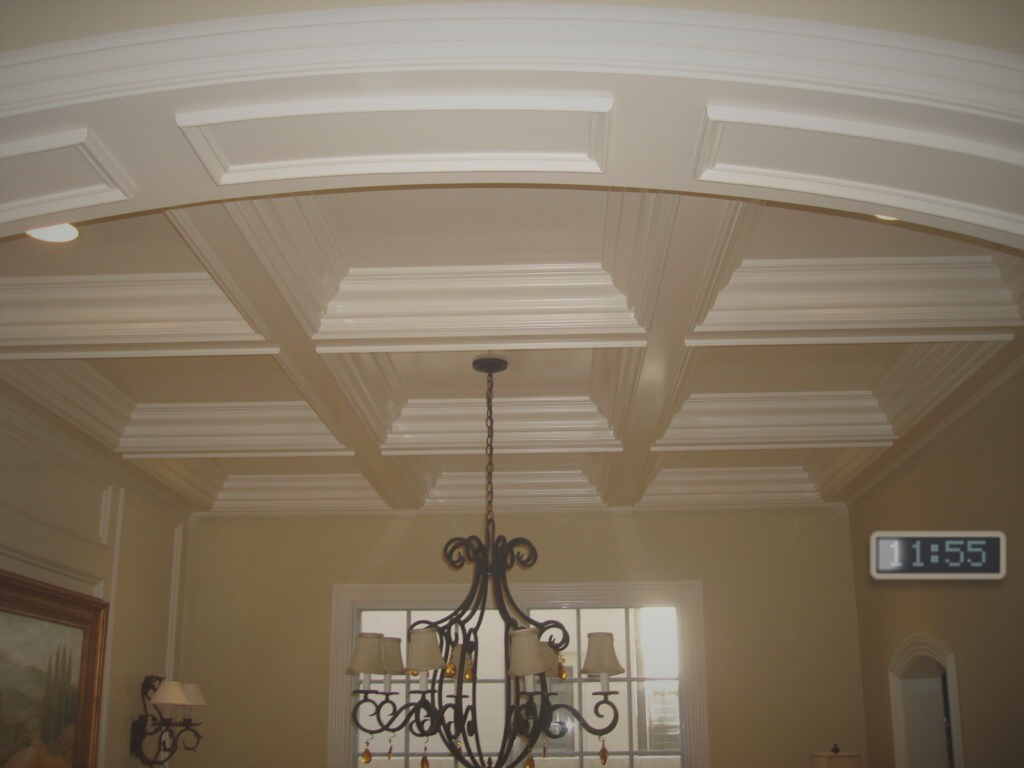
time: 11:55
